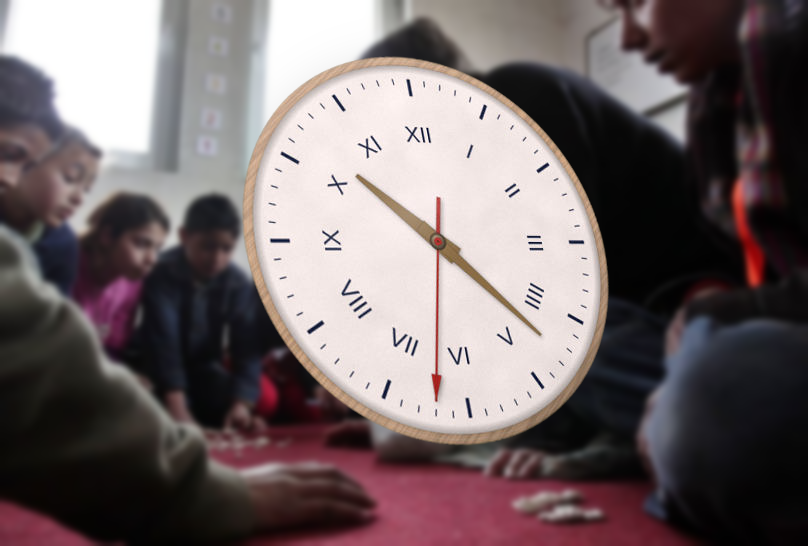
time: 10:22:32
